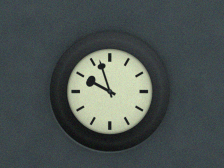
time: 9:57
